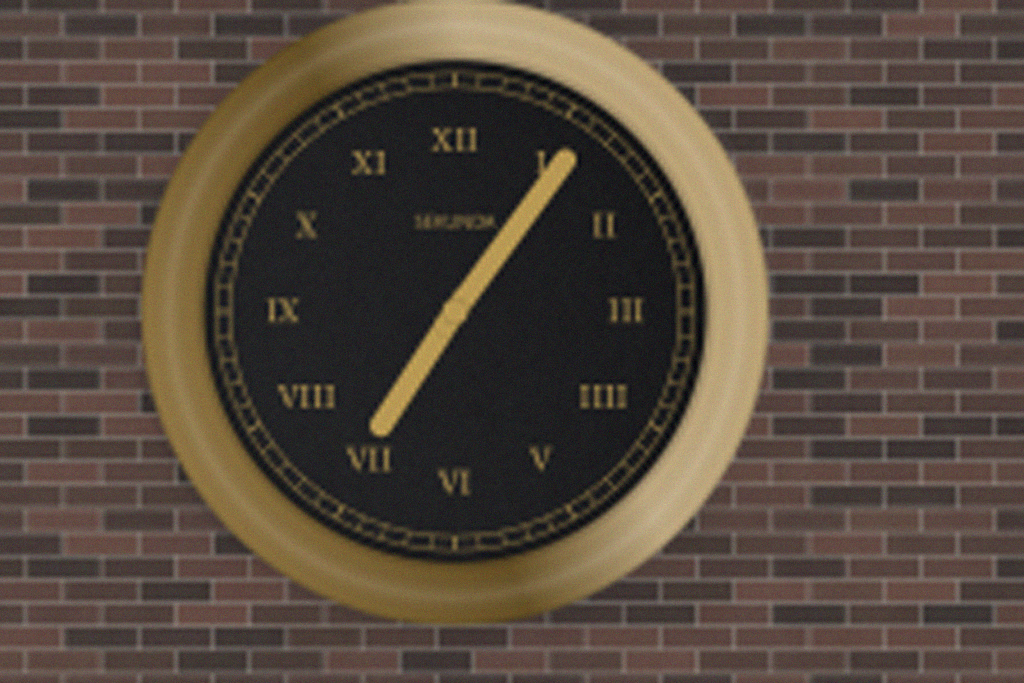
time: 7:06
